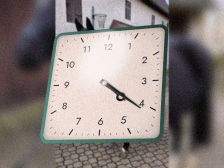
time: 4:21
